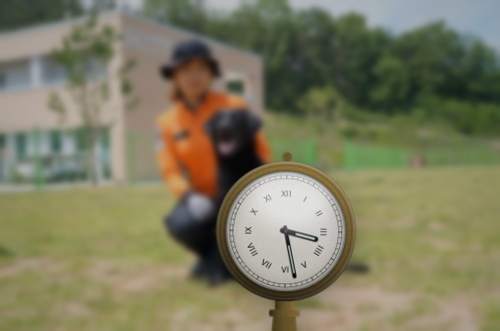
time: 3:28
